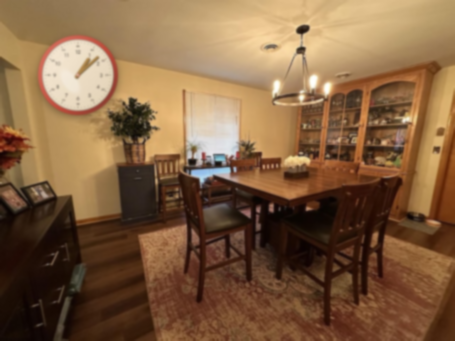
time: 1:08
